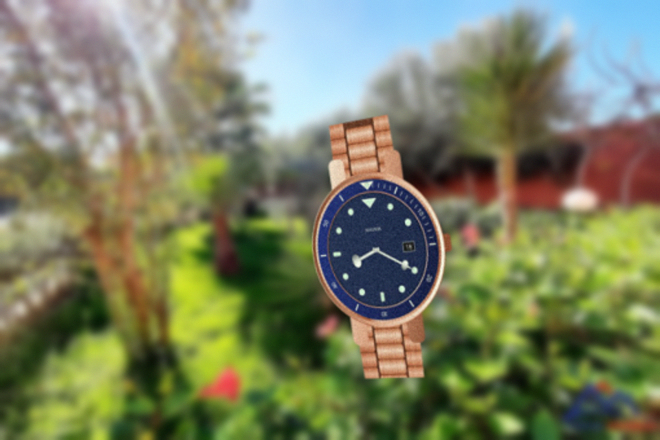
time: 8:20
